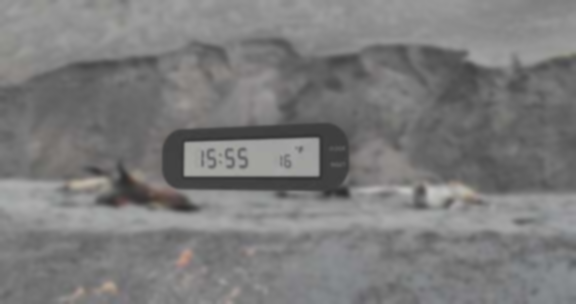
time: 15:55
